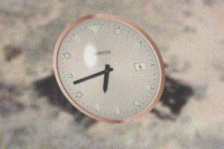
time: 6:43
